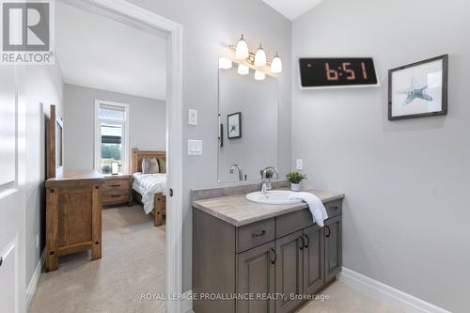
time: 6:51
